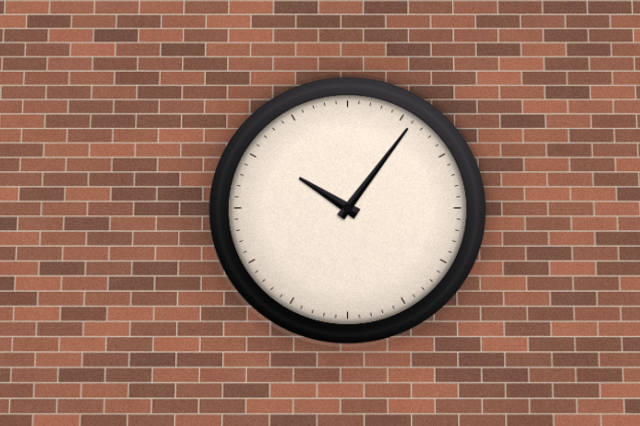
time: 10:06
